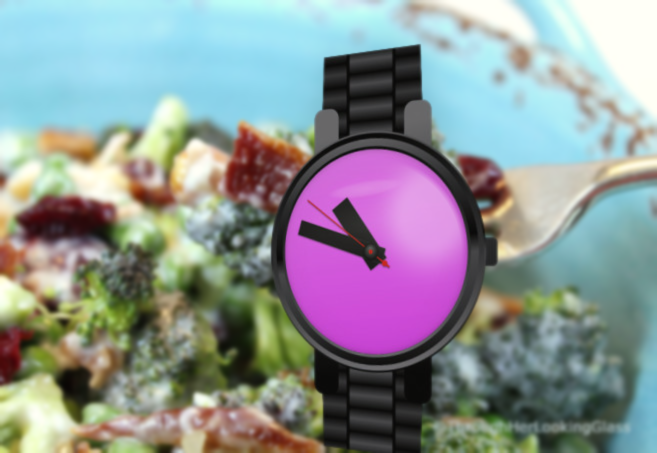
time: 10:47:51
